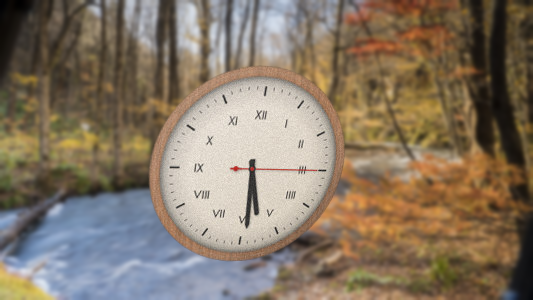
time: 5:29:15
